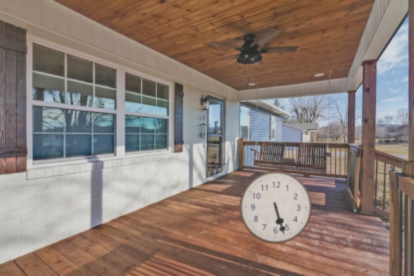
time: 5:27
